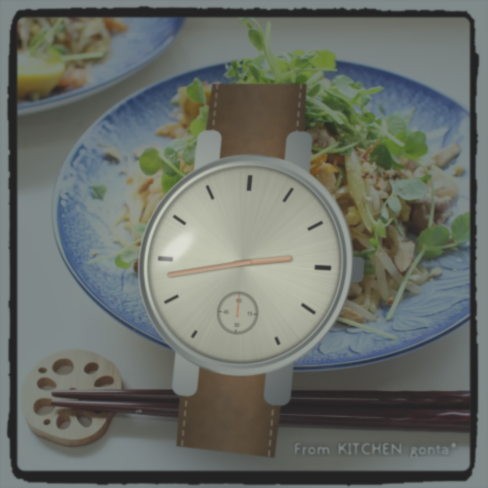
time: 2:43
